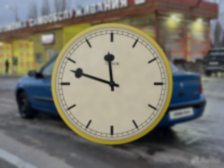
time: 11:48
